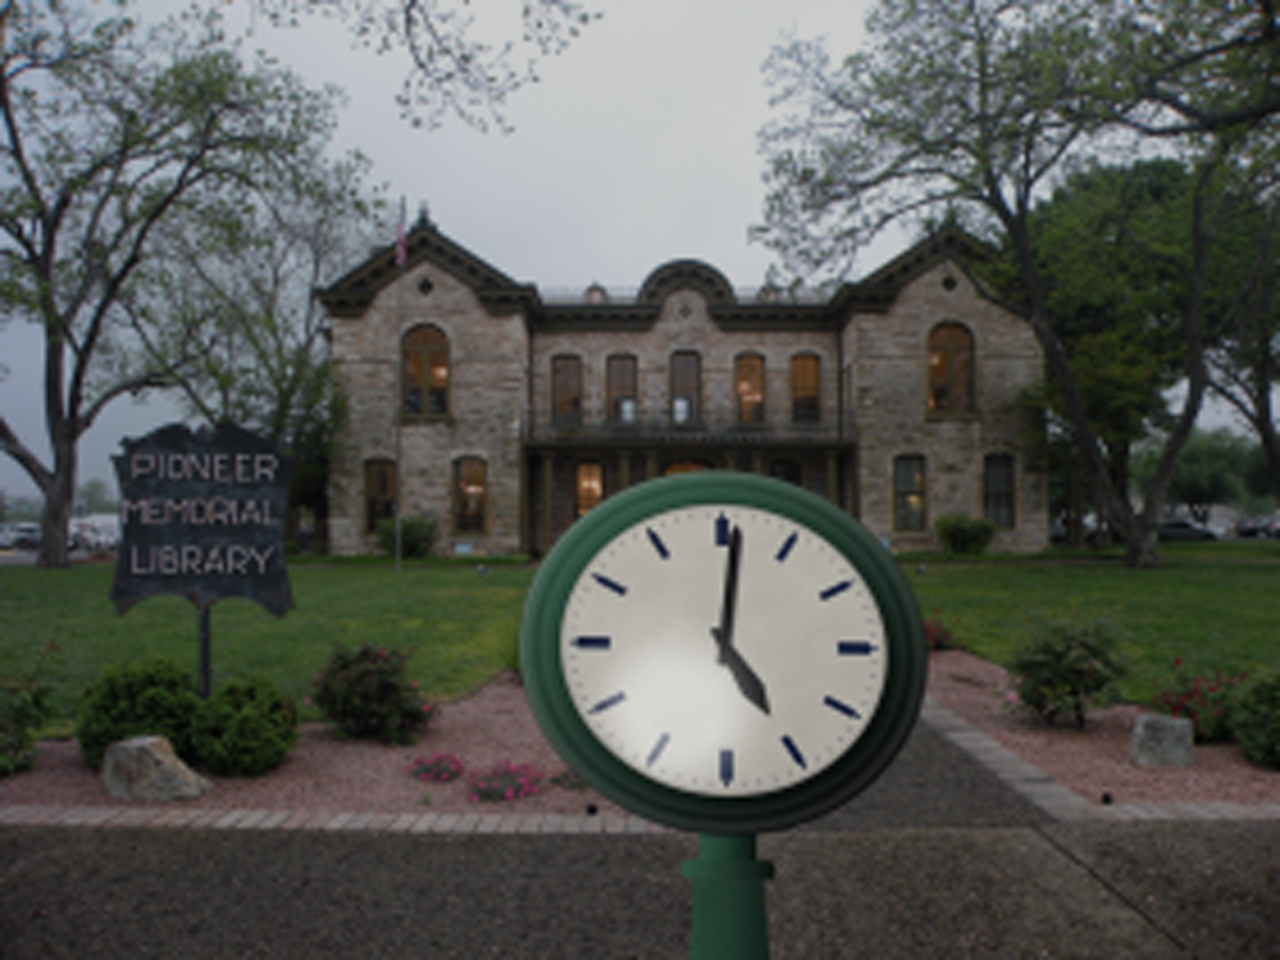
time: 5:01
